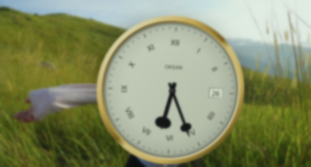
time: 6:26
